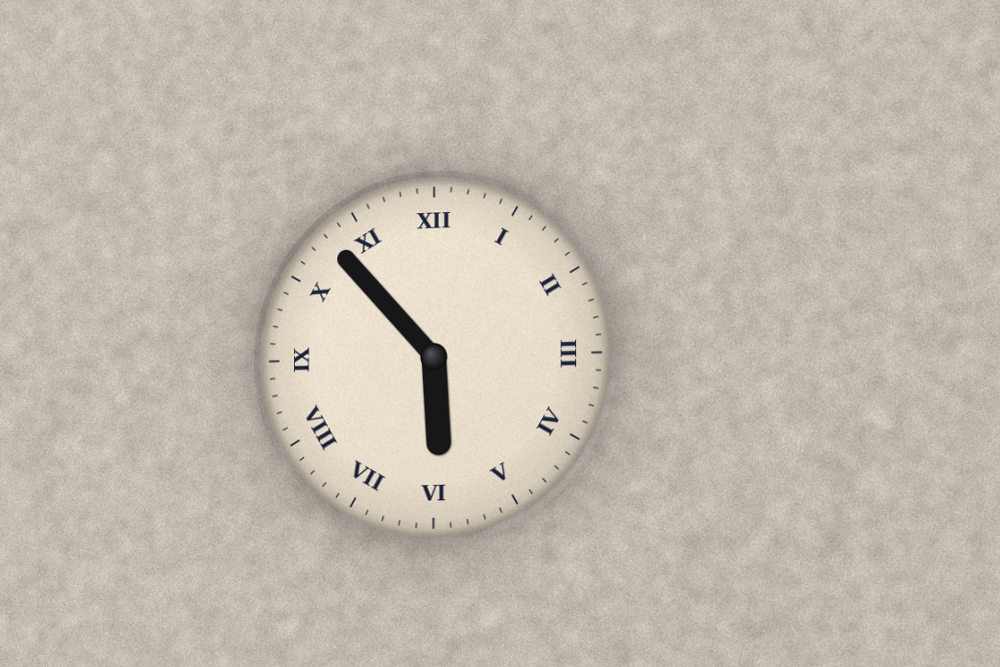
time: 5:53
